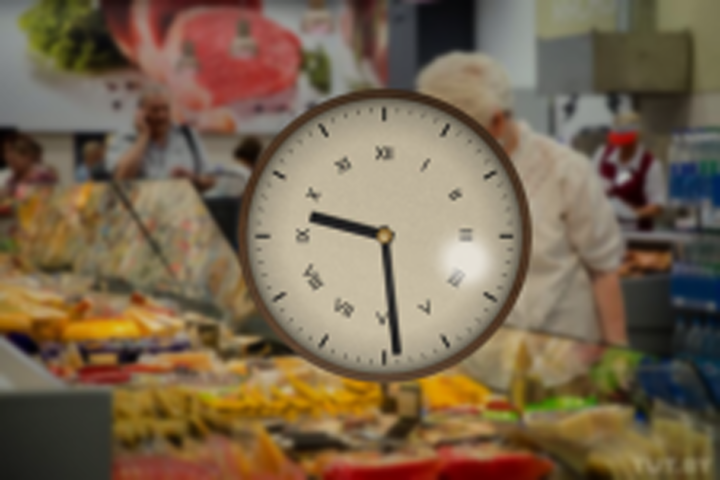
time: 9:29
